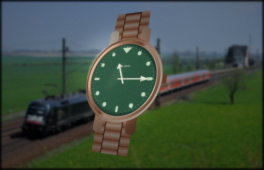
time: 11:15
